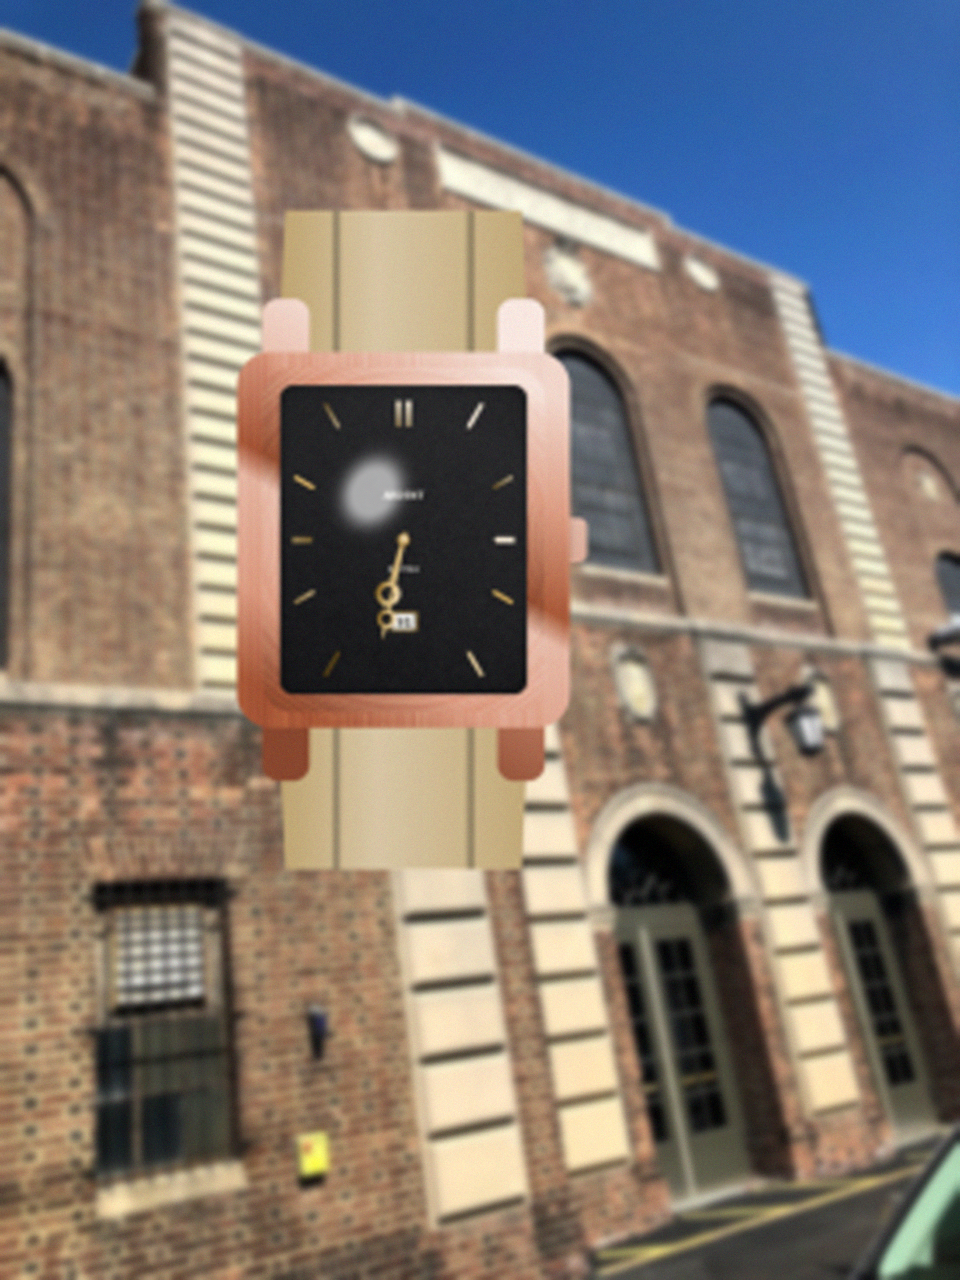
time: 6:32
